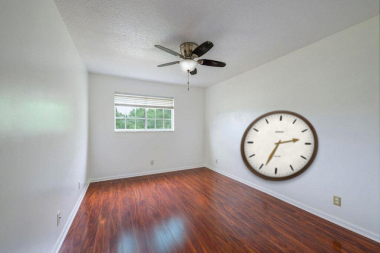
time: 2:34
